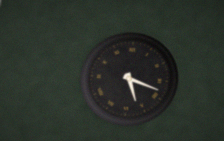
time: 5:18
